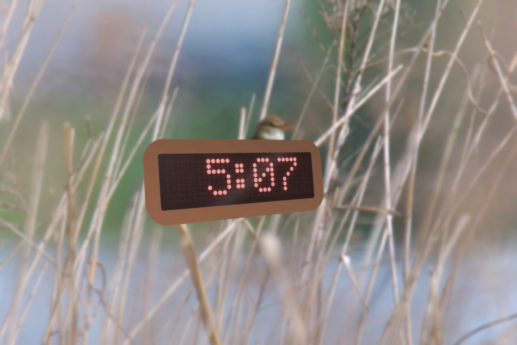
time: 5:07
